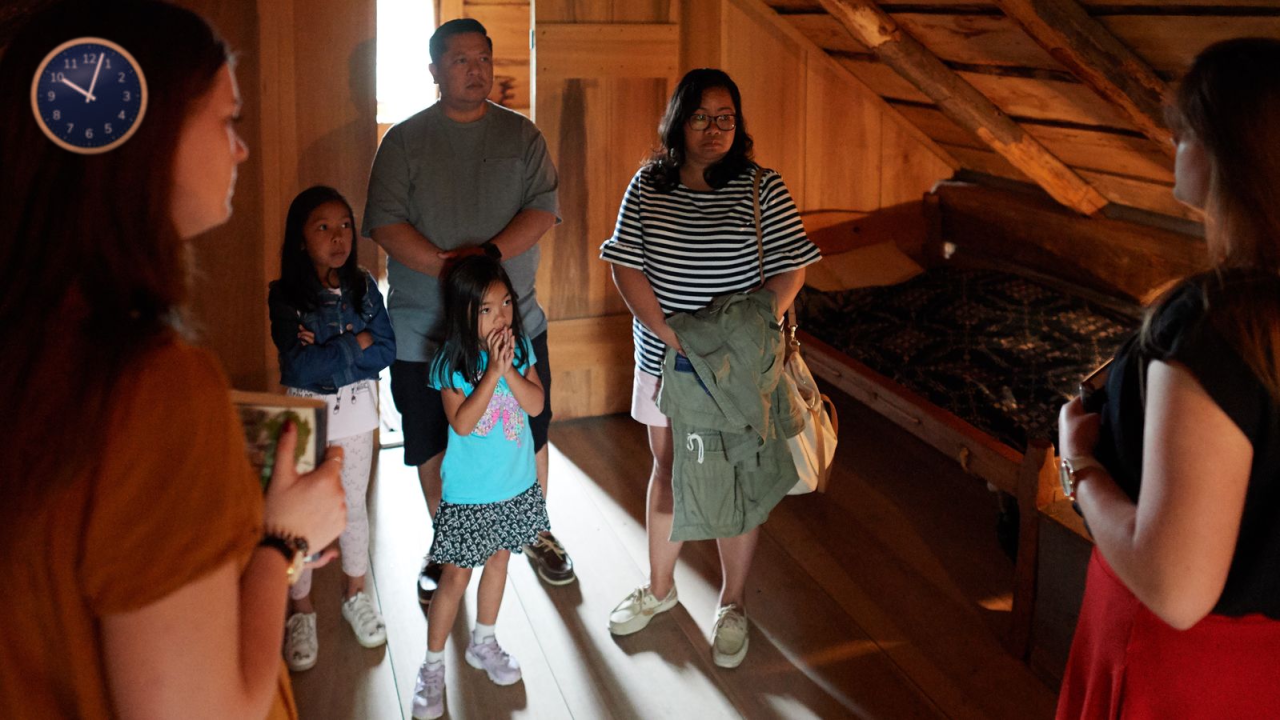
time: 10:03
